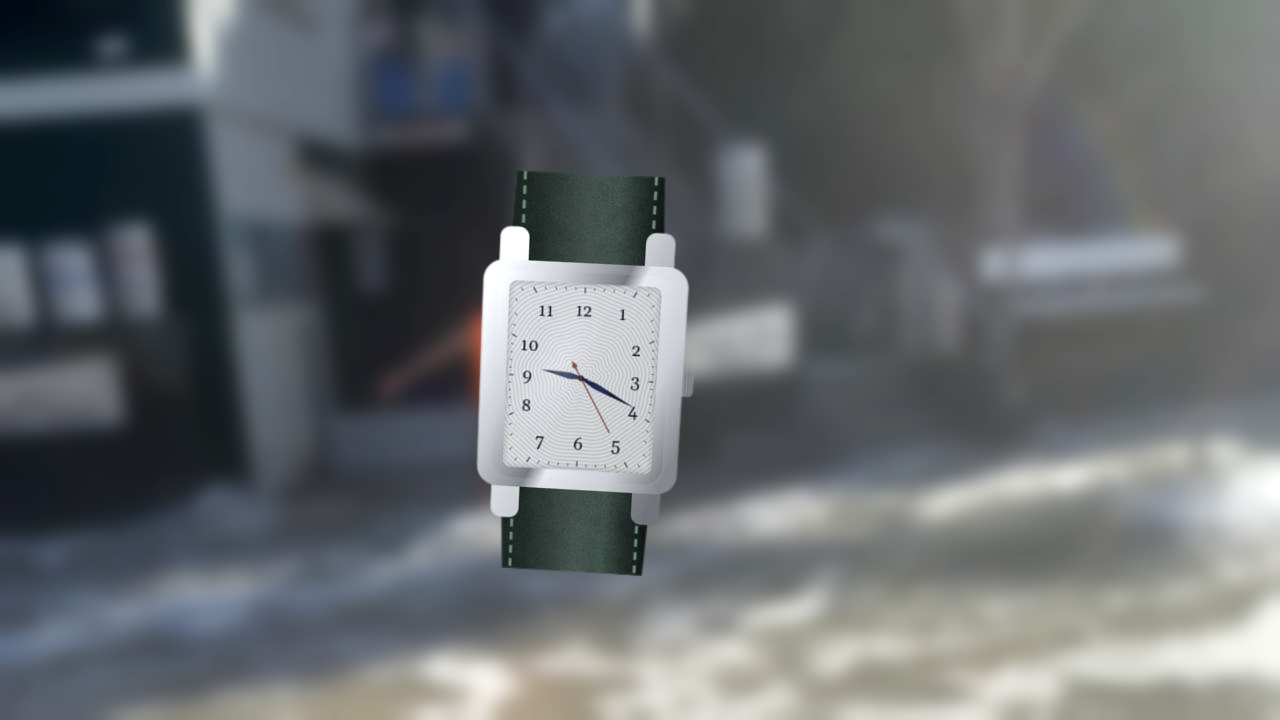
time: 9:19:25
